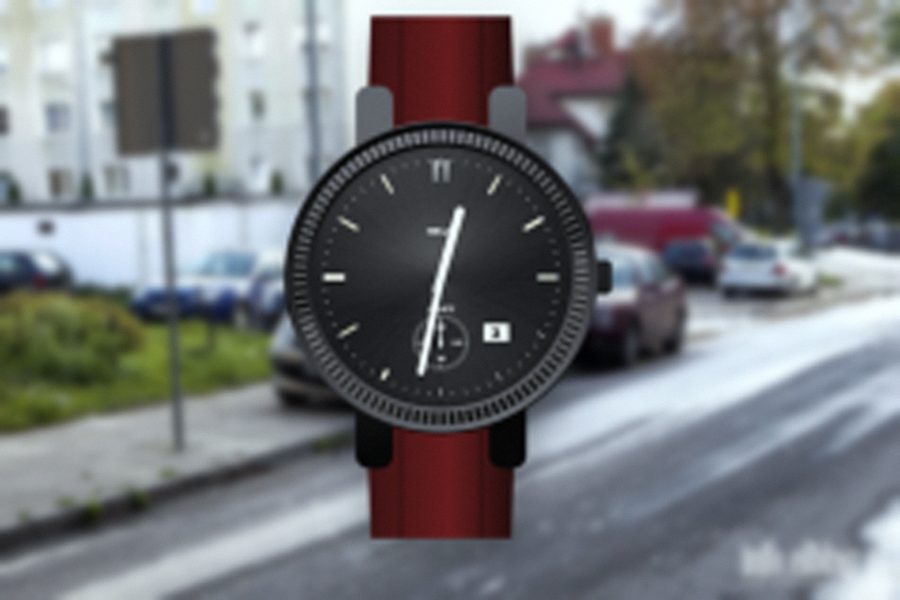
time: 12:32
